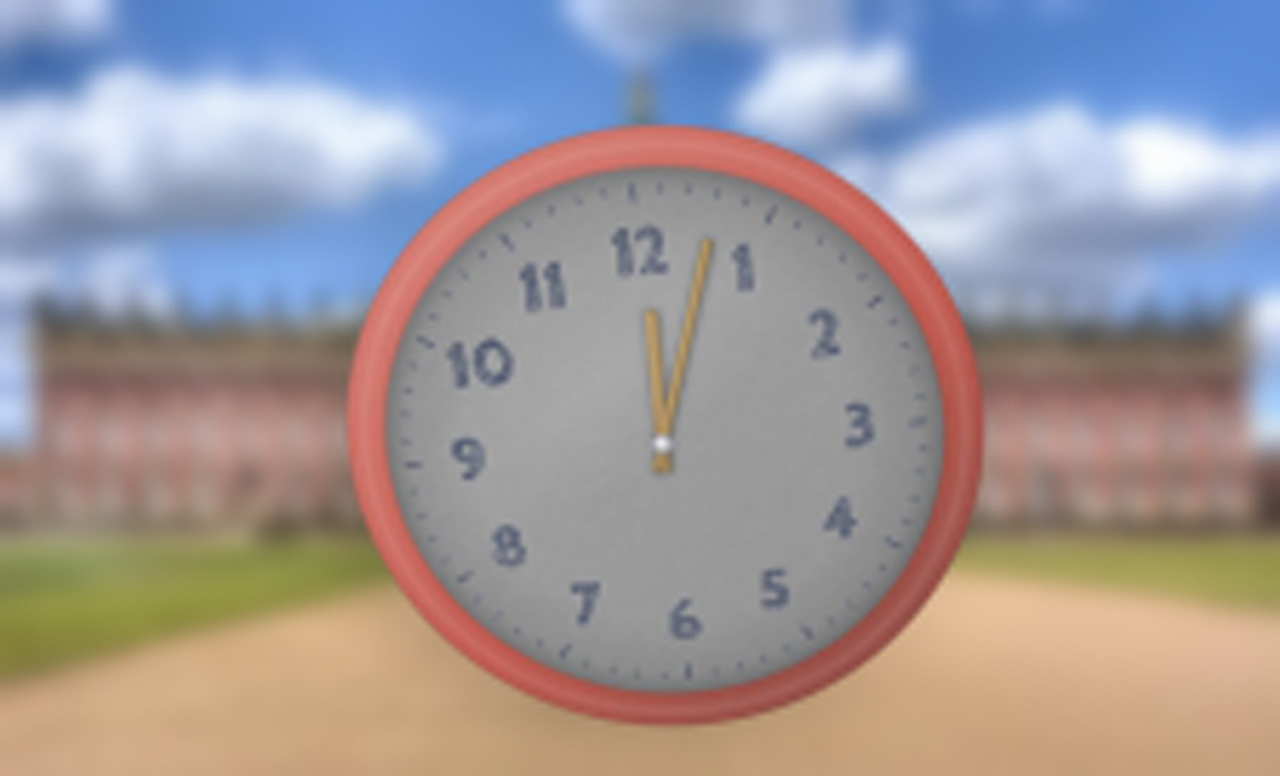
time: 12:03
